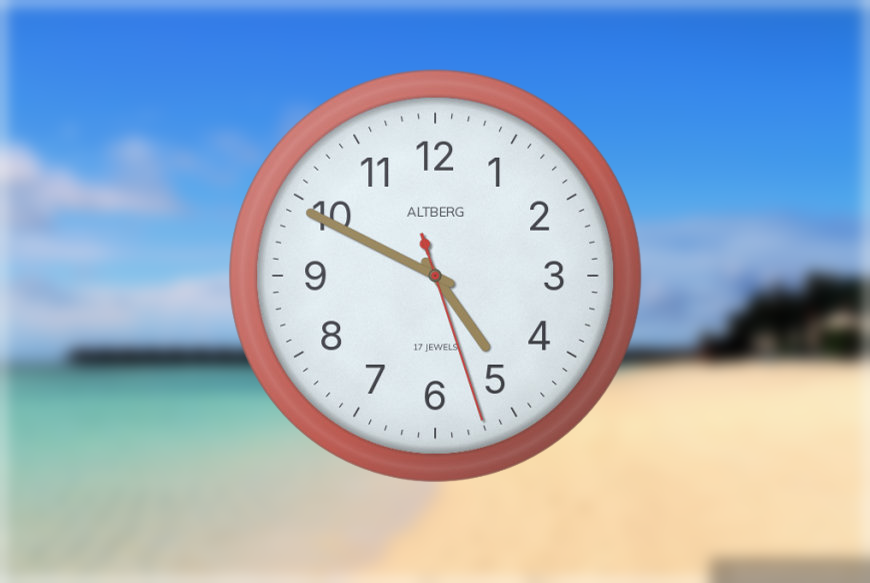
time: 4:49:27
